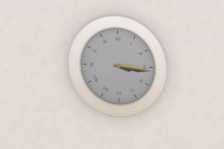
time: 3:16
